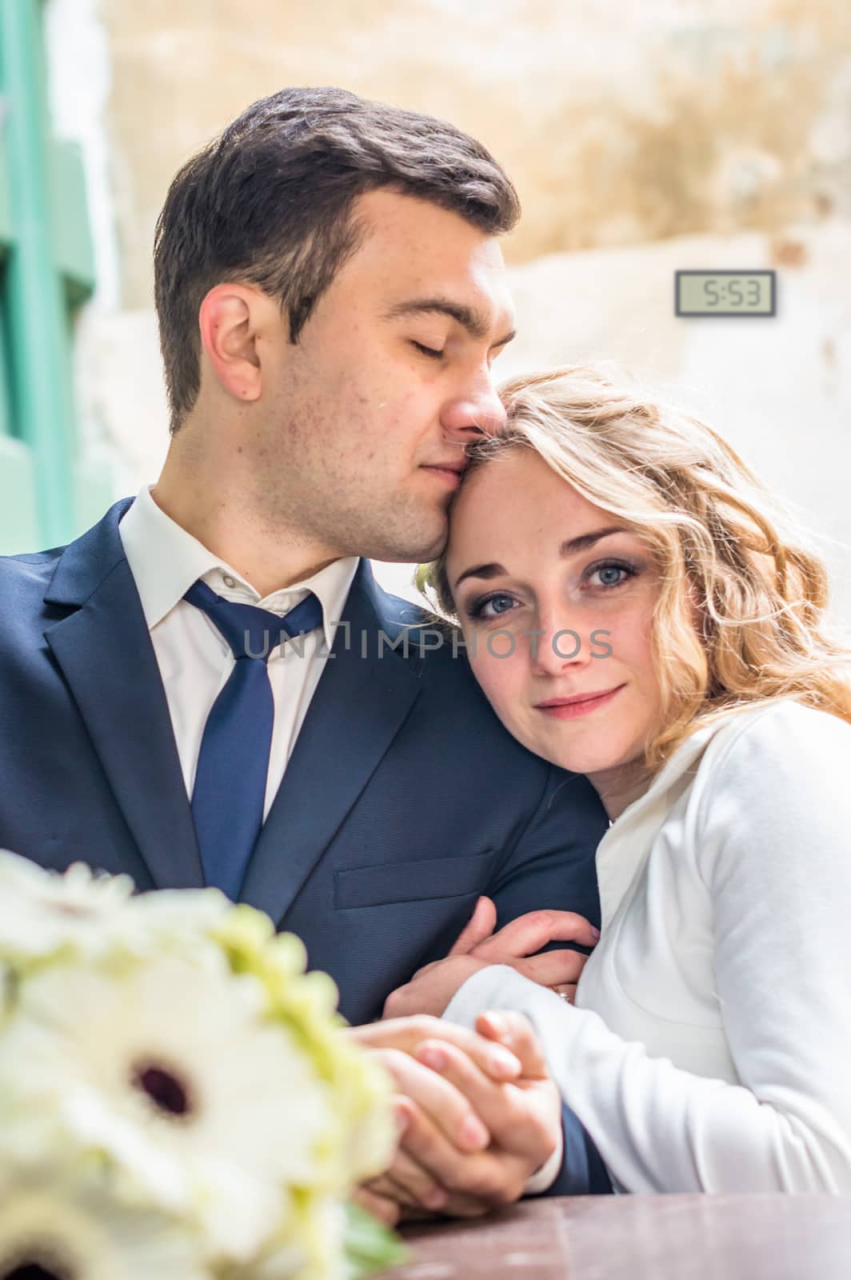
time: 5:53
